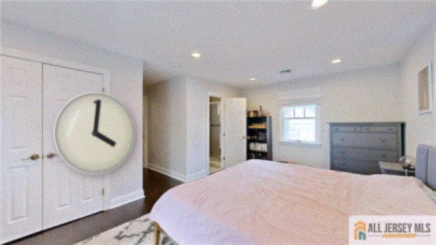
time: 4:01
